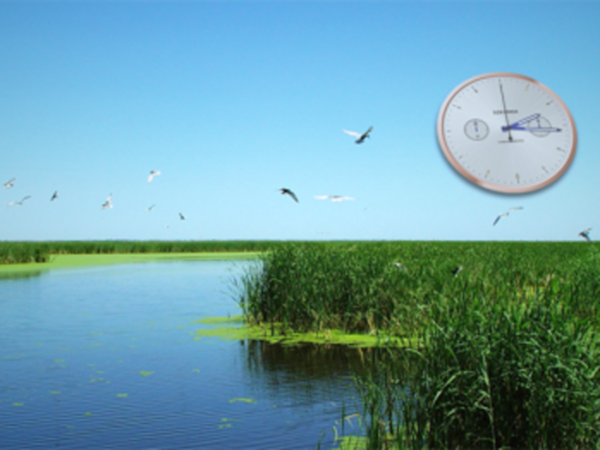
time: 2:16
